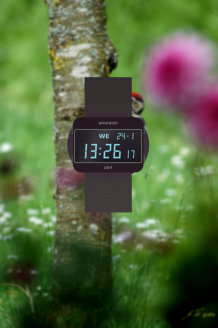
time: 13:26:17
